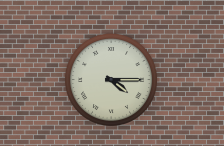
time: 4:15
